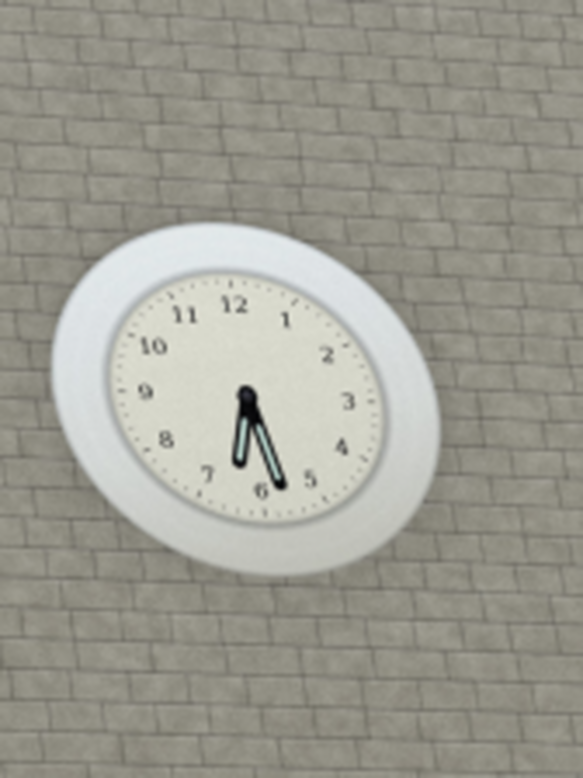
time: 6:28
